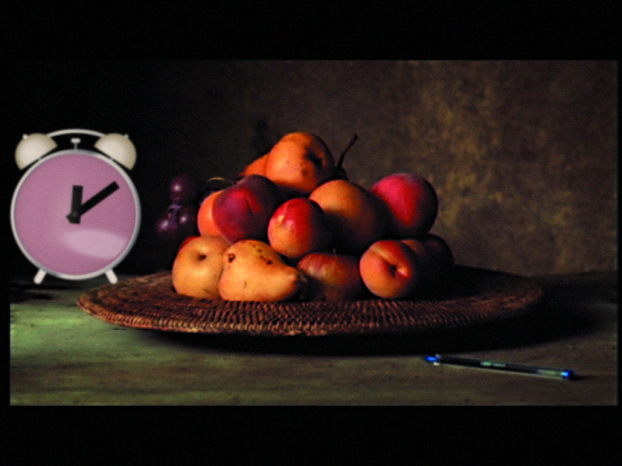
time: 12:09
